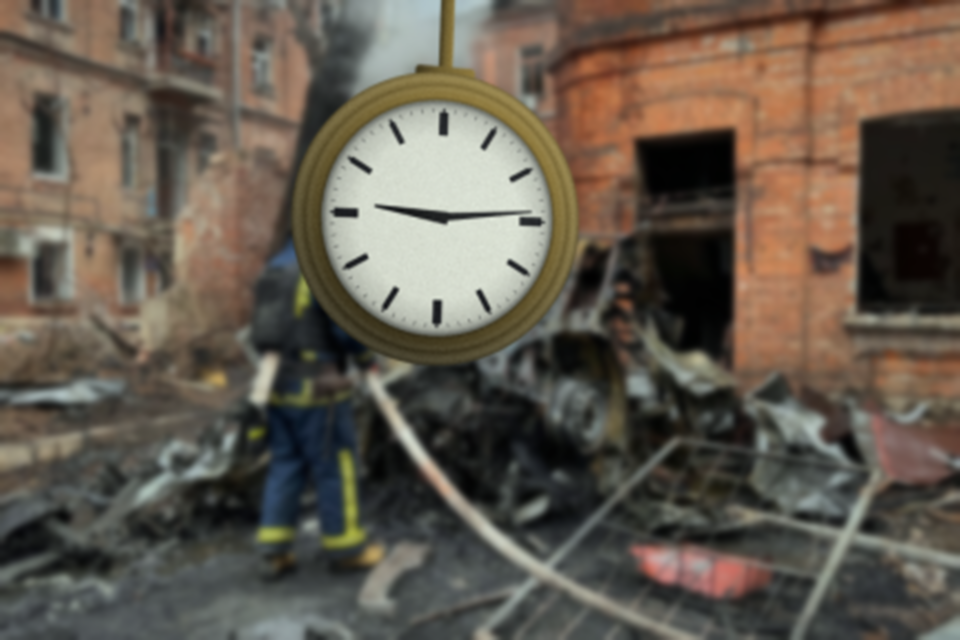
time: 9:14
